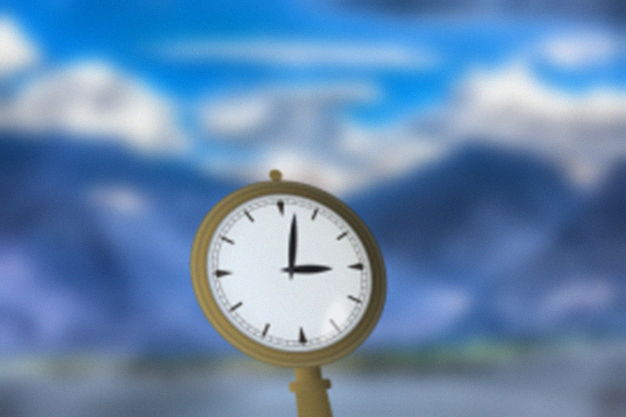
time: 3:02
